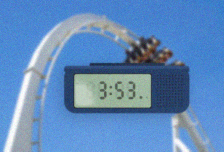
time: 3:53
